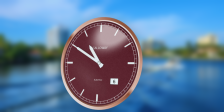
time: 10:50
